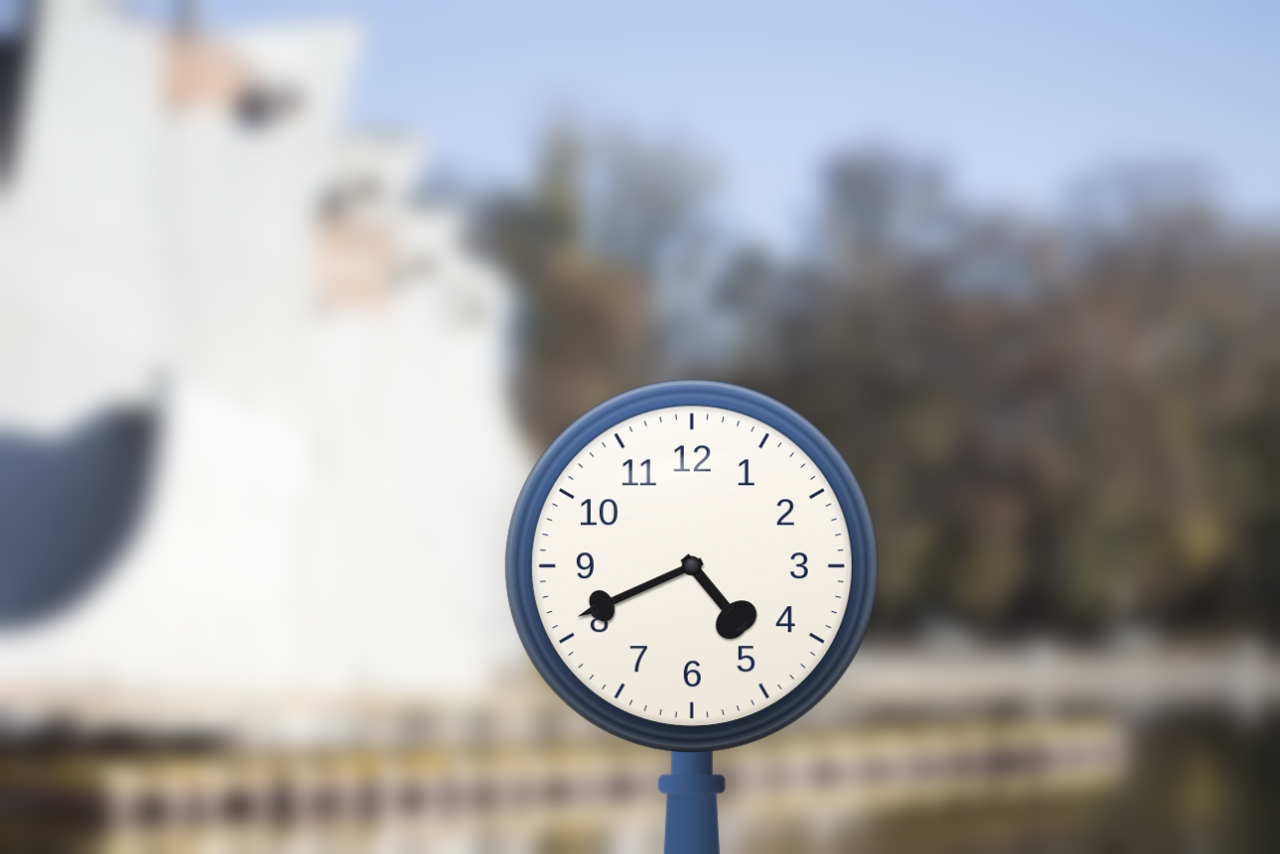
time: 4:41
